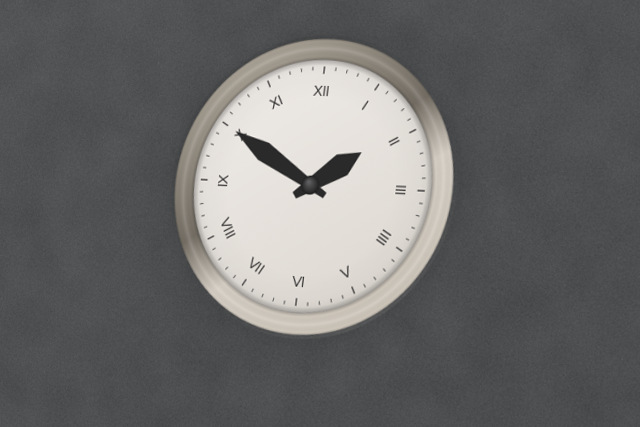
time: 1:50
